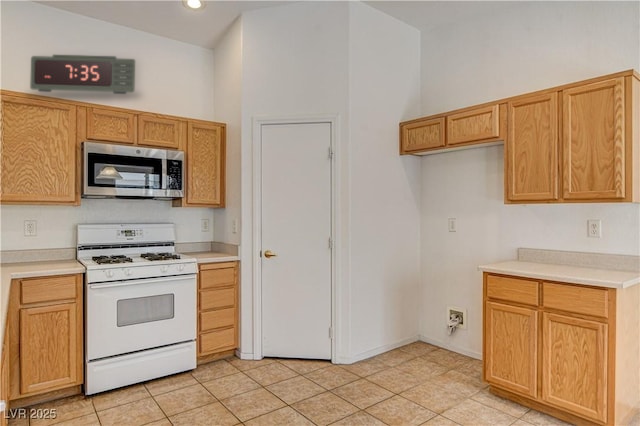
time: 7:35
